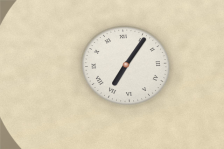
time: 7:06
